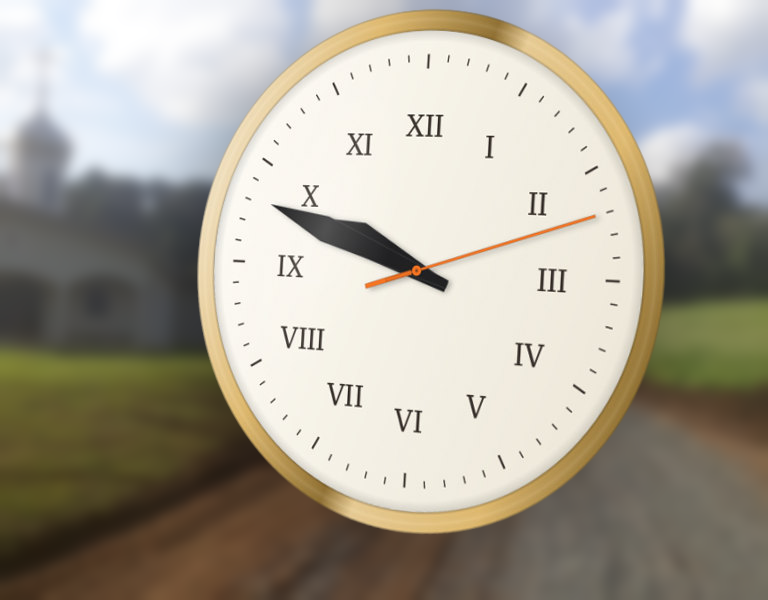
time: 9:48:12
